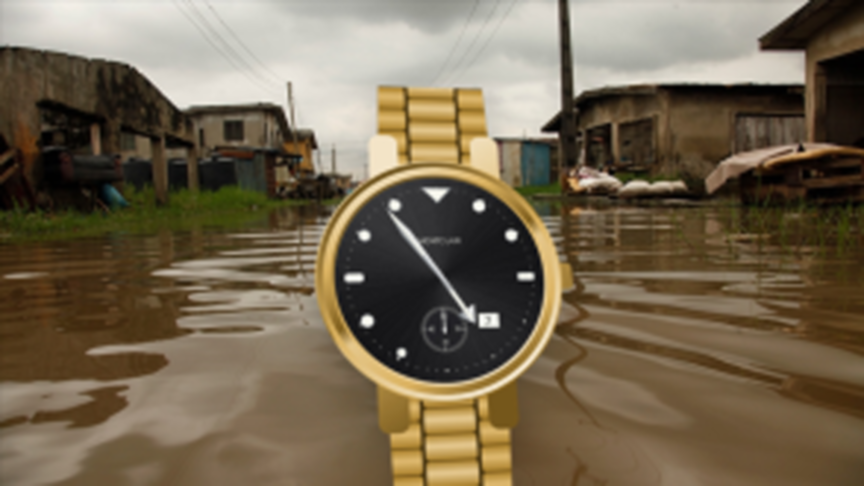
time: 4:54
